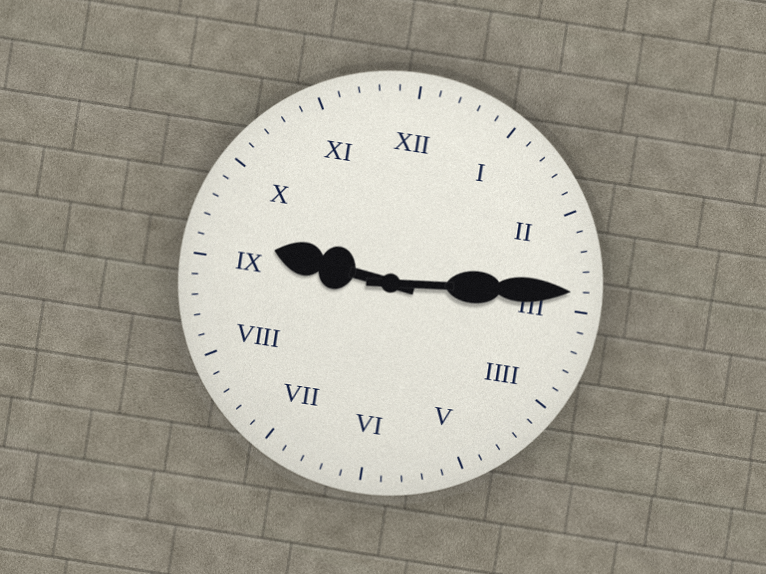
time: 9:14
